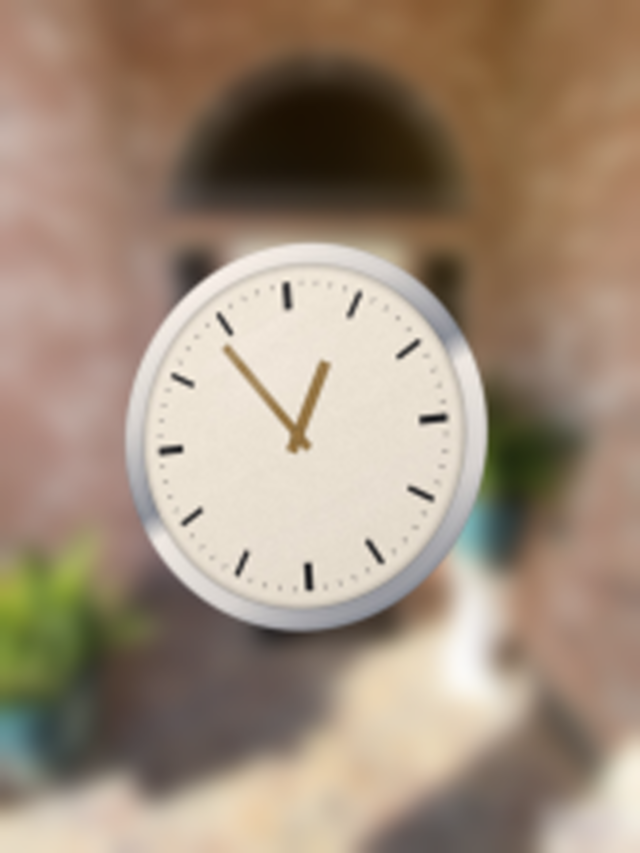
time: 12:54
